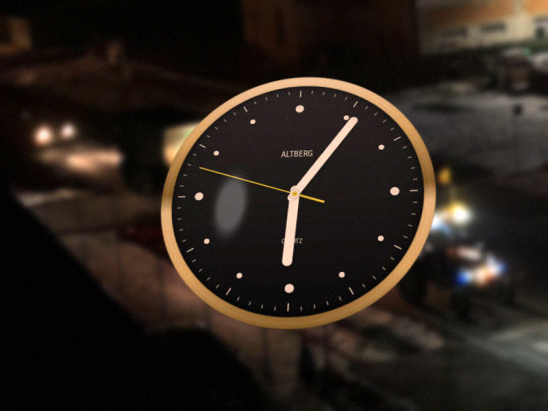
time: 6:05:48
